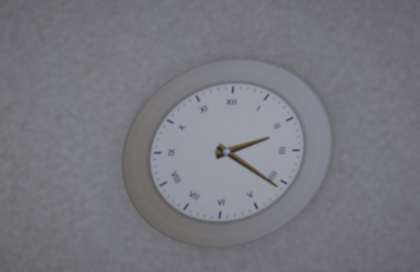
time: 2:21
